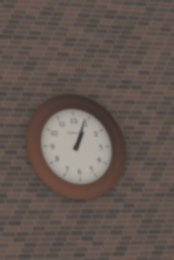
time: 1:04
